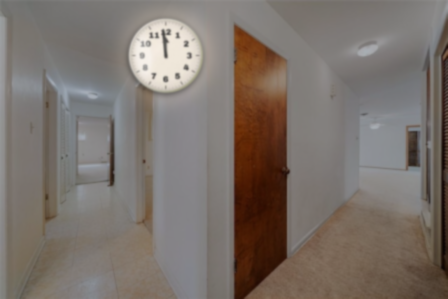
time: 11:59
